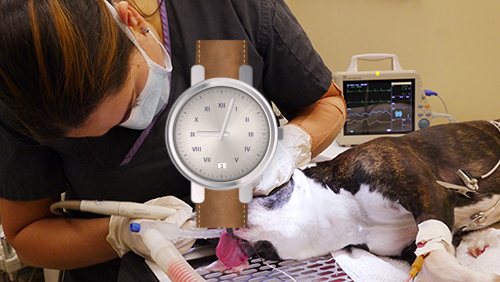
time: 9:03
